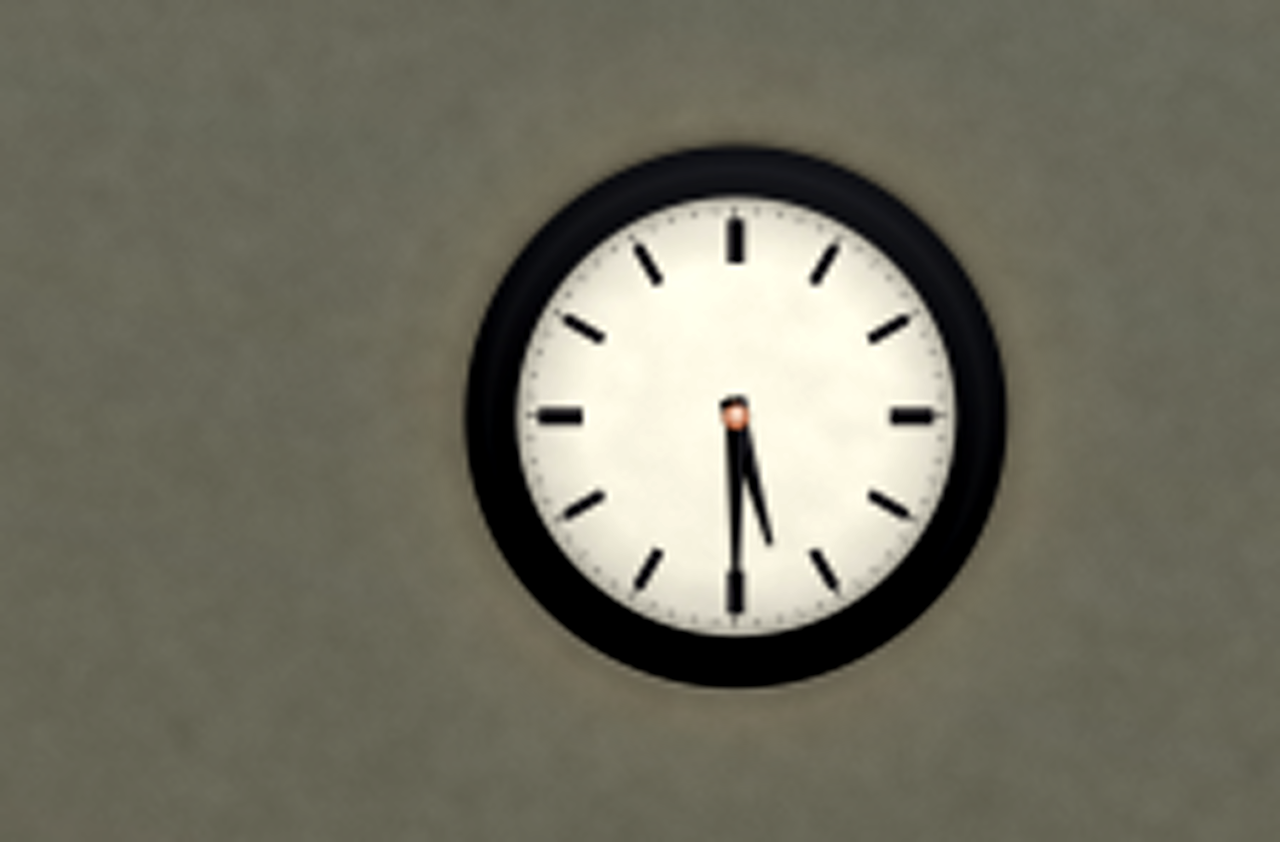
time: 5:30
